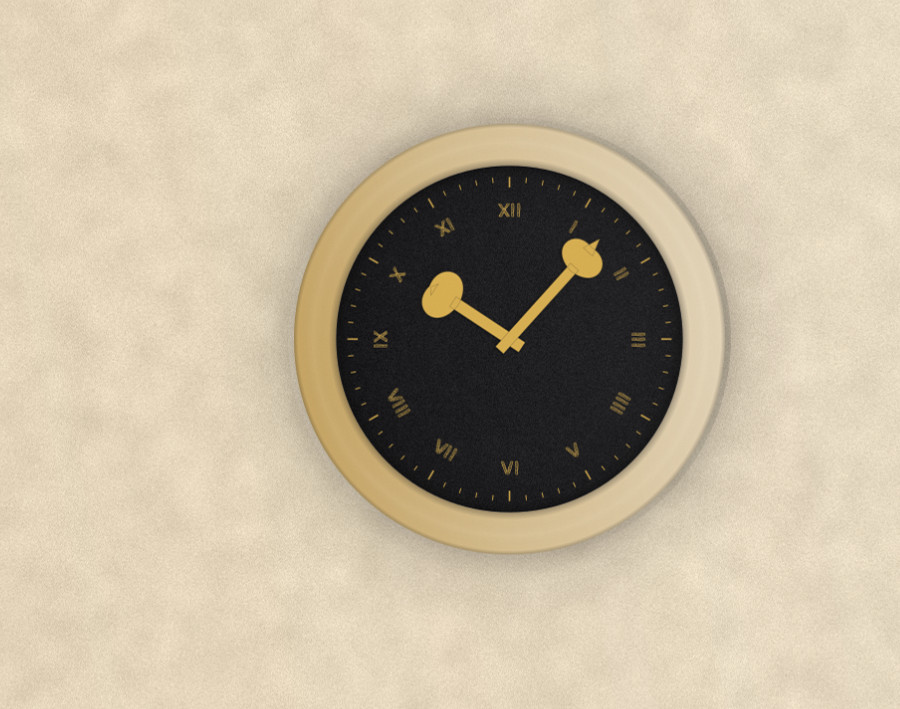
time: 10:07
